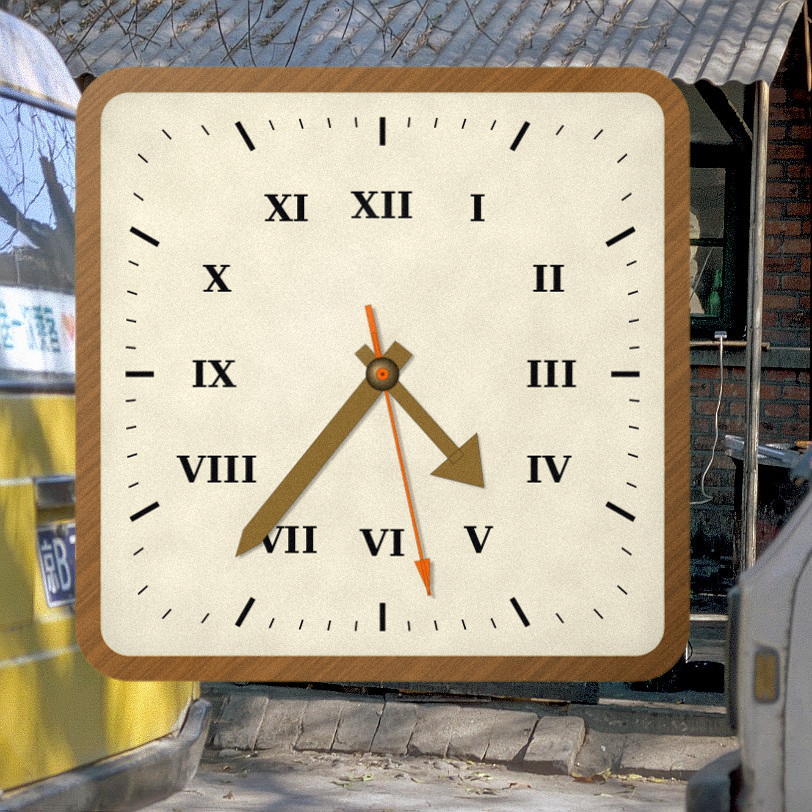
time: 4:36:28
